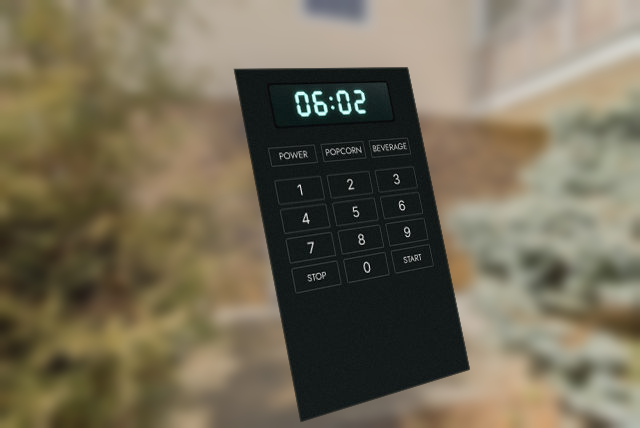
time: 6:02
